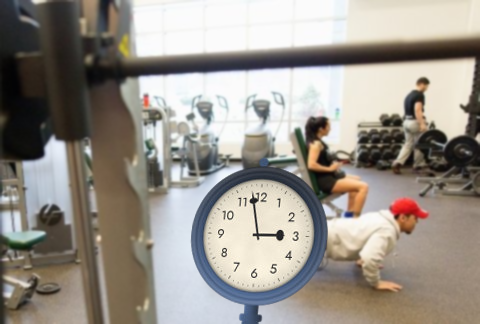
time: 2:58
